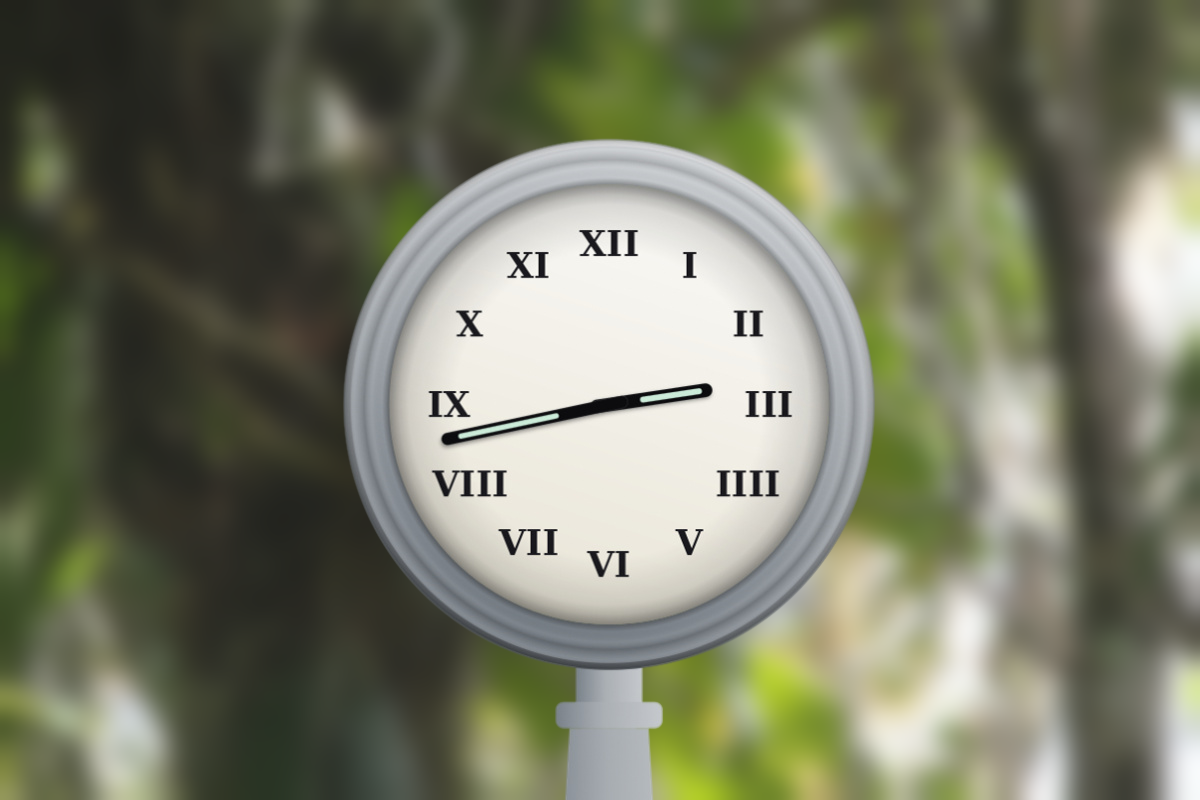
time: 2:43
